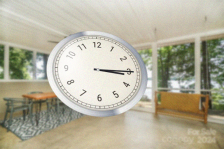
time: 3:15
